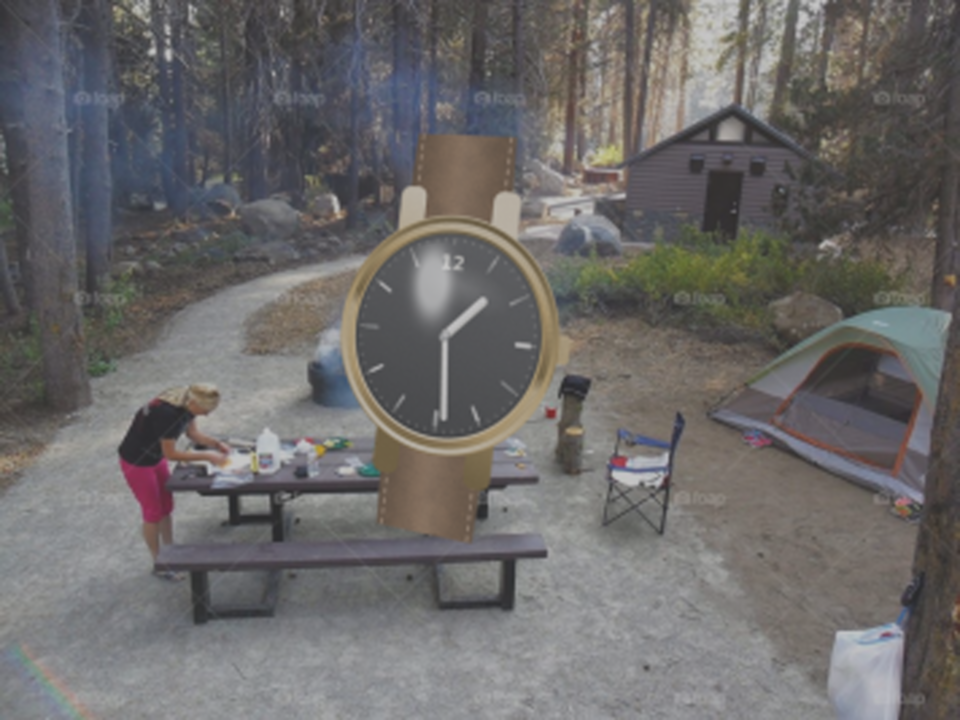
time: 1:29
